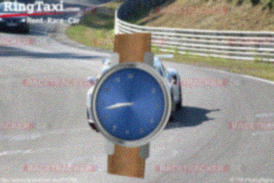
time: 8:43
